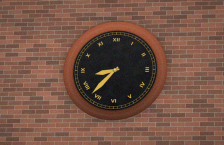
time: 8:37
